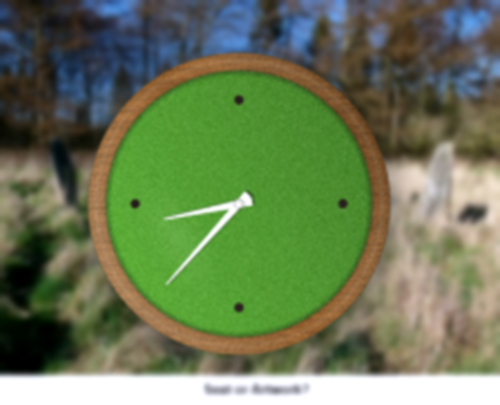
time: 8:37
